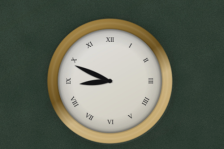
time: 8:49
